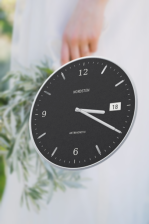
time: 3:20
